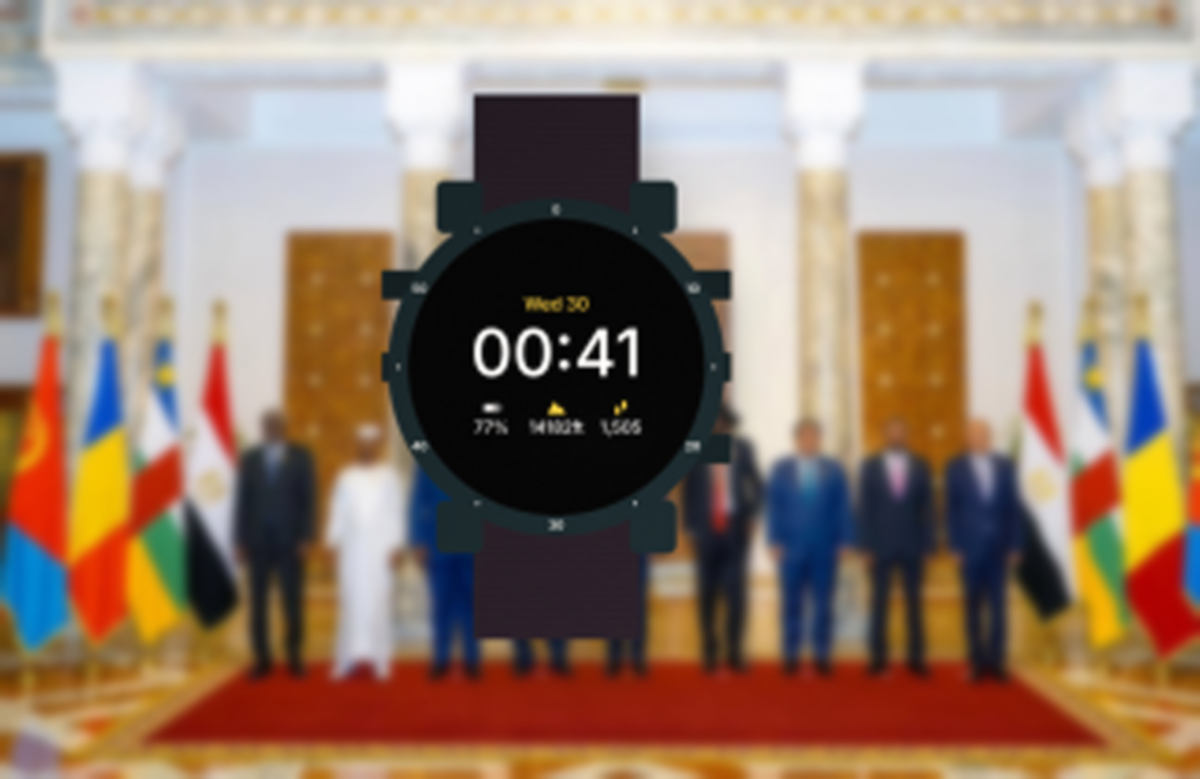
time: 0:41
